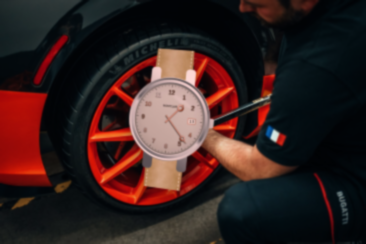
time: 1:23
